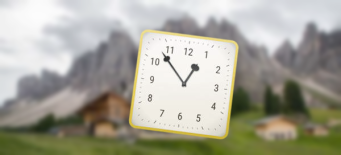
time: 12:53
